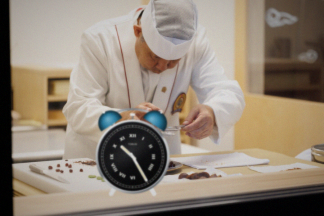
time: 10:25
